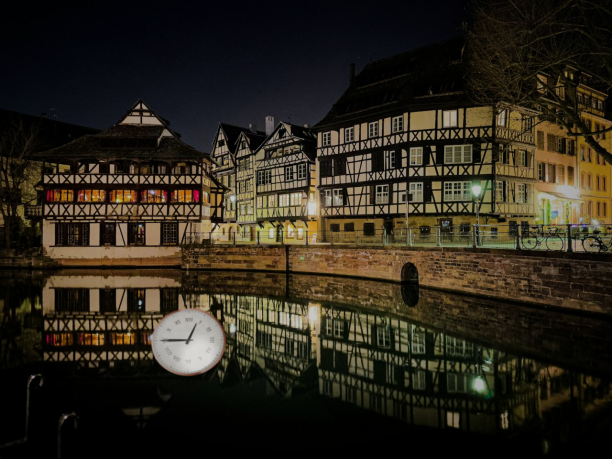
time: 12:45
